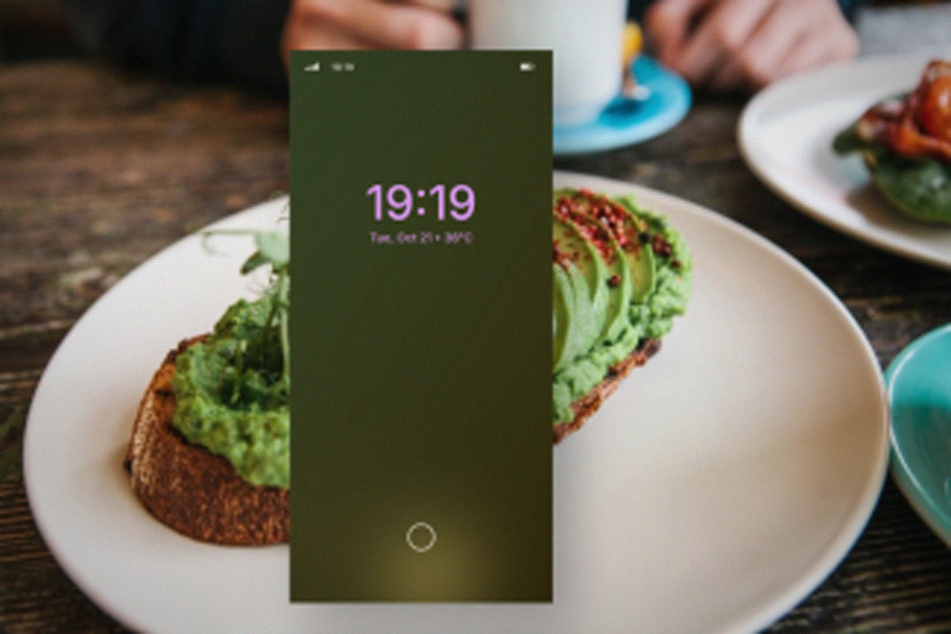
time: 19:19
